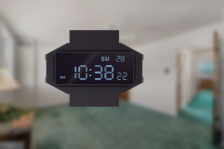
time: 10:38:22
